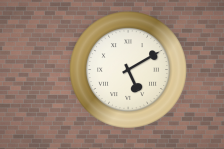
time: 5:10
